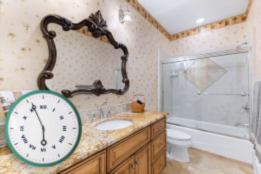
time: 5:56
